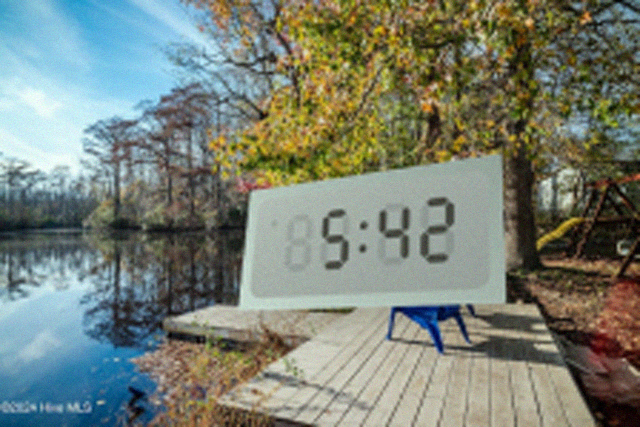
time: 5:42
